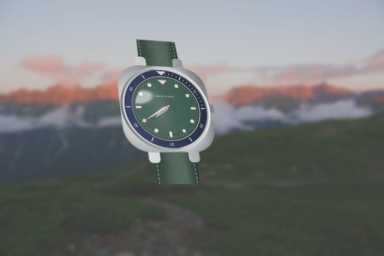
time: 7:40
